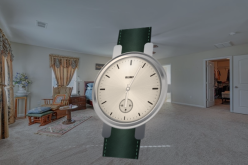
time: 6:04
